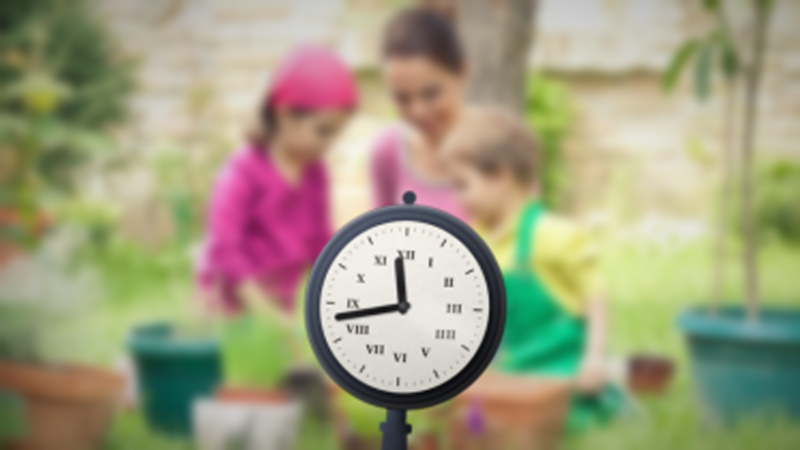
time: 11:43
